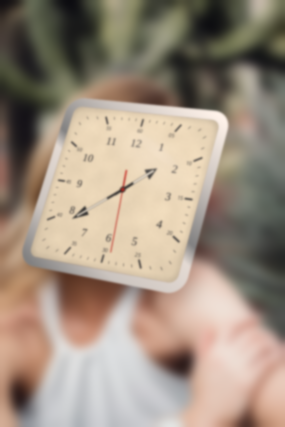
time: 1:38:29
